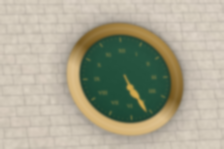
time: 5:26
